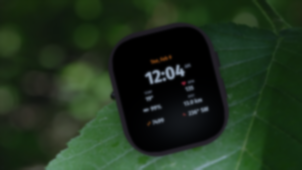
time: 12:04
